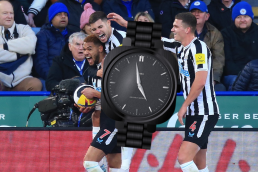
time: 4:58
